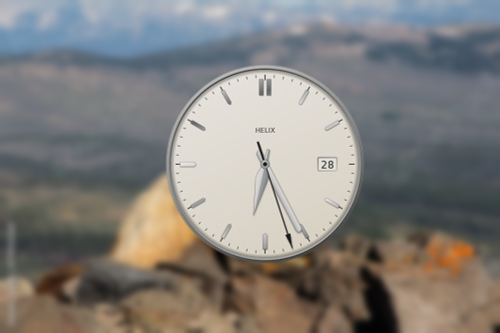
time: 6:25:27
